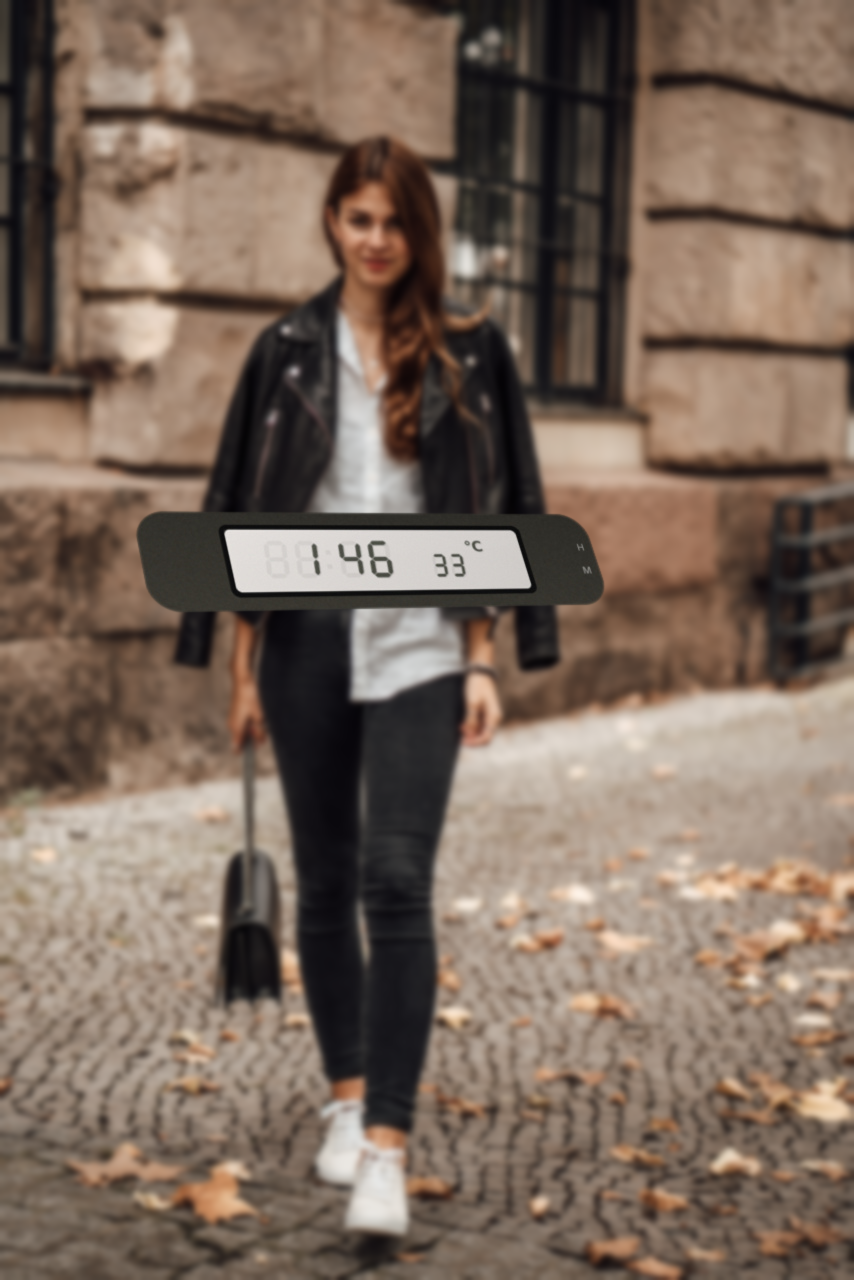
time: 1:46
